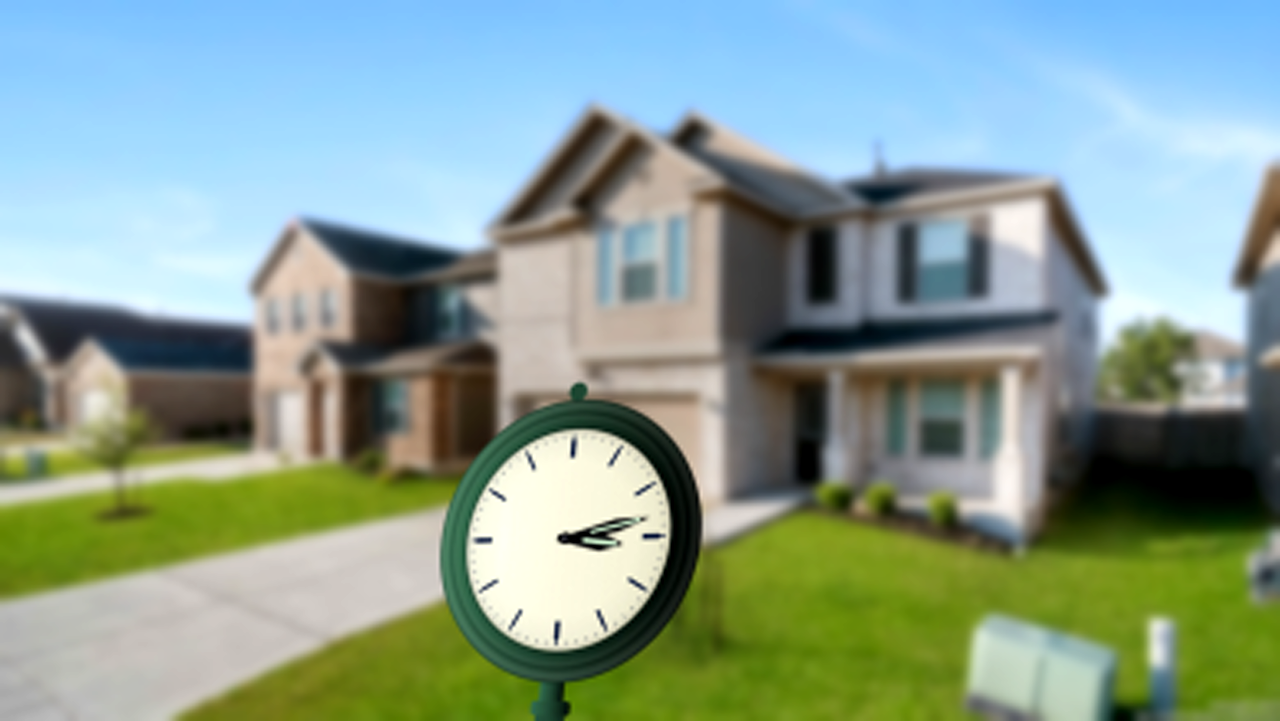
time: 3:13
